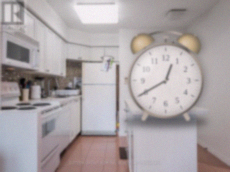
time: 12:40
